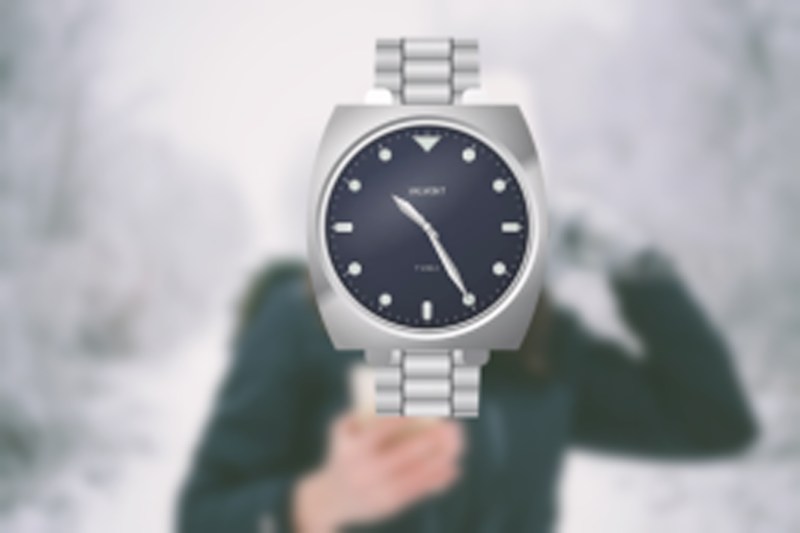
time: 10:25
